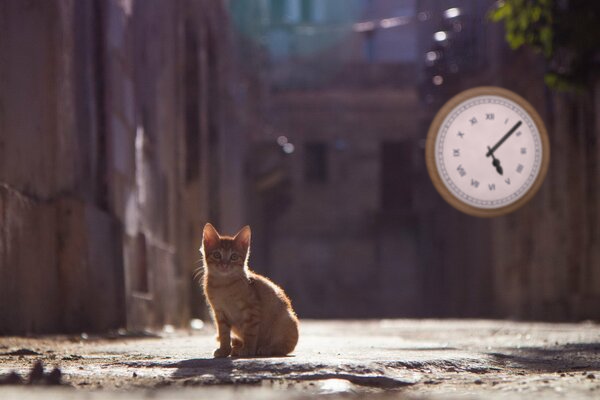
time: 5:08
